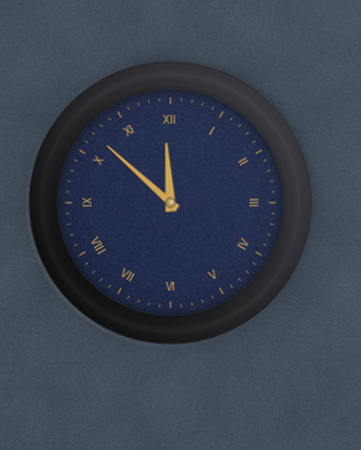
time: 11:52
